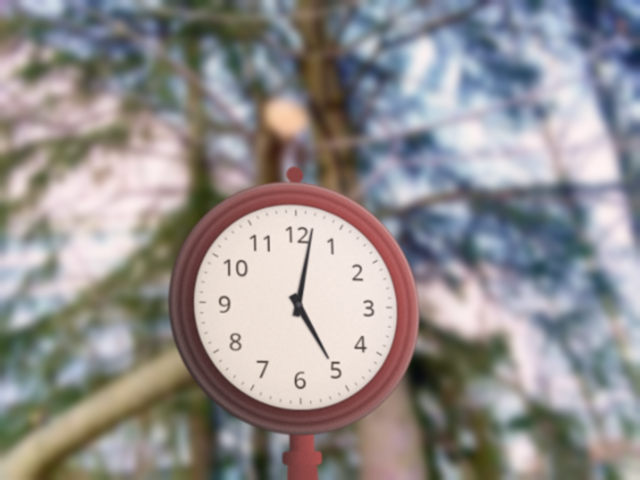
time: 5:02
